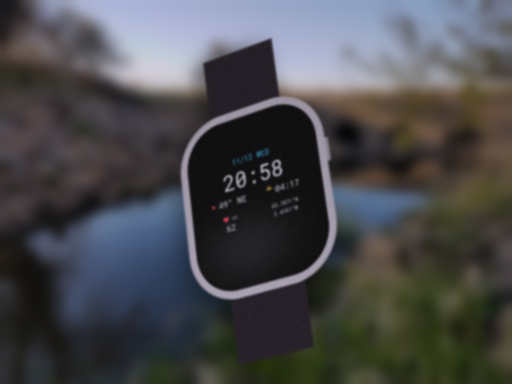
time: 20:58
